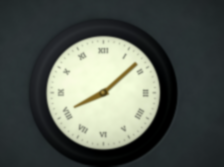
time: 8:08
